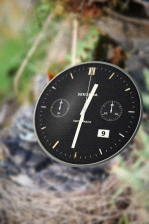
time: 12:31
